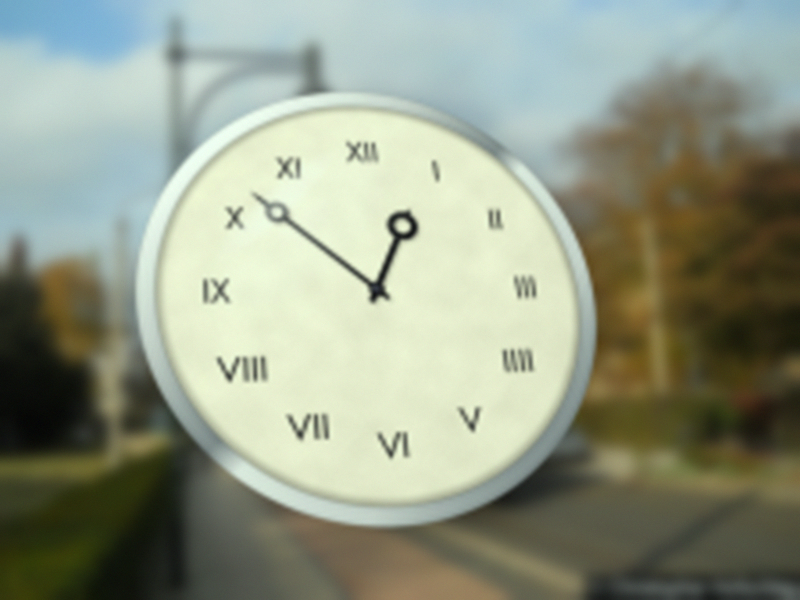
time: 12:52
